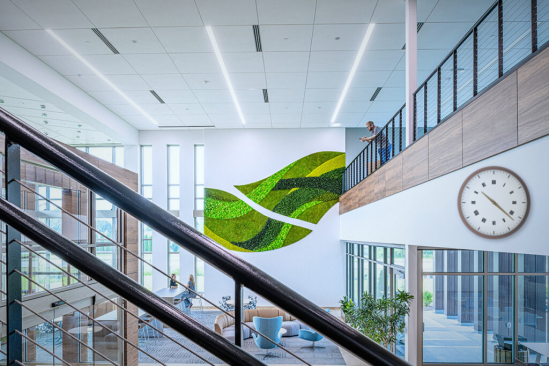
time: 10:22
